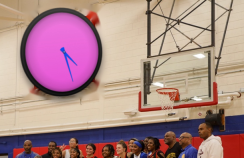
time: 4:27
